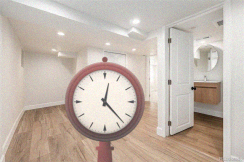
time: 12:23
